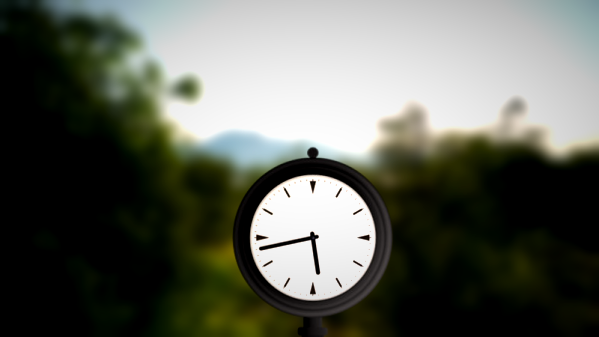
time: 5:43
